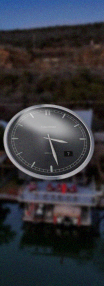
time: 3:28
